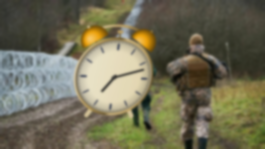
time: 7:12
